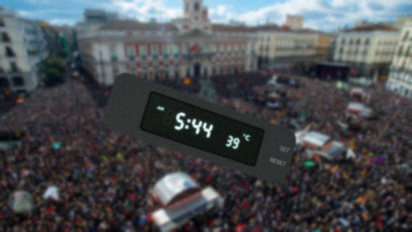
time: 5:44
